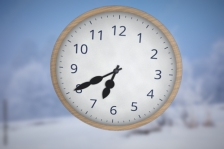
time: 6:40
